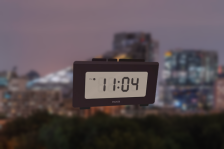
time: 11:04
